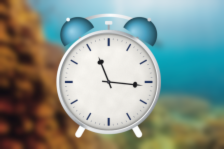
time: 11:16
